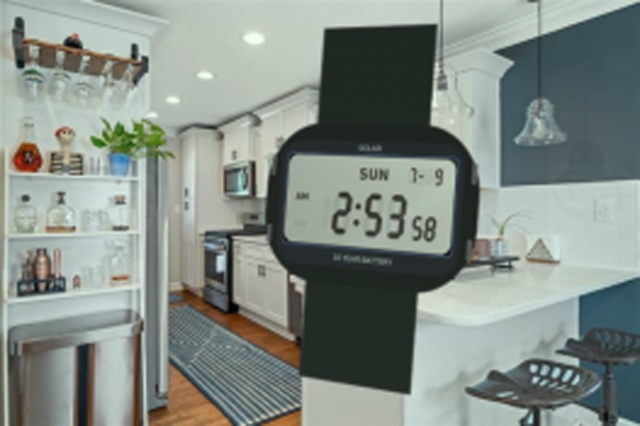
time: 2:53:58
